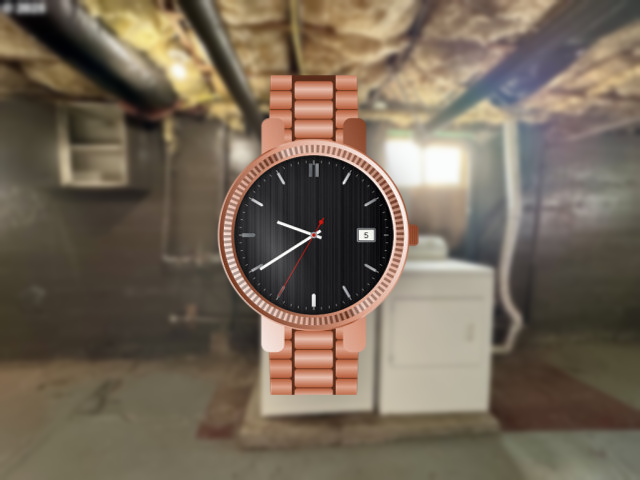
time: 9:39:35
